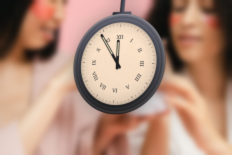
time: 11:54
